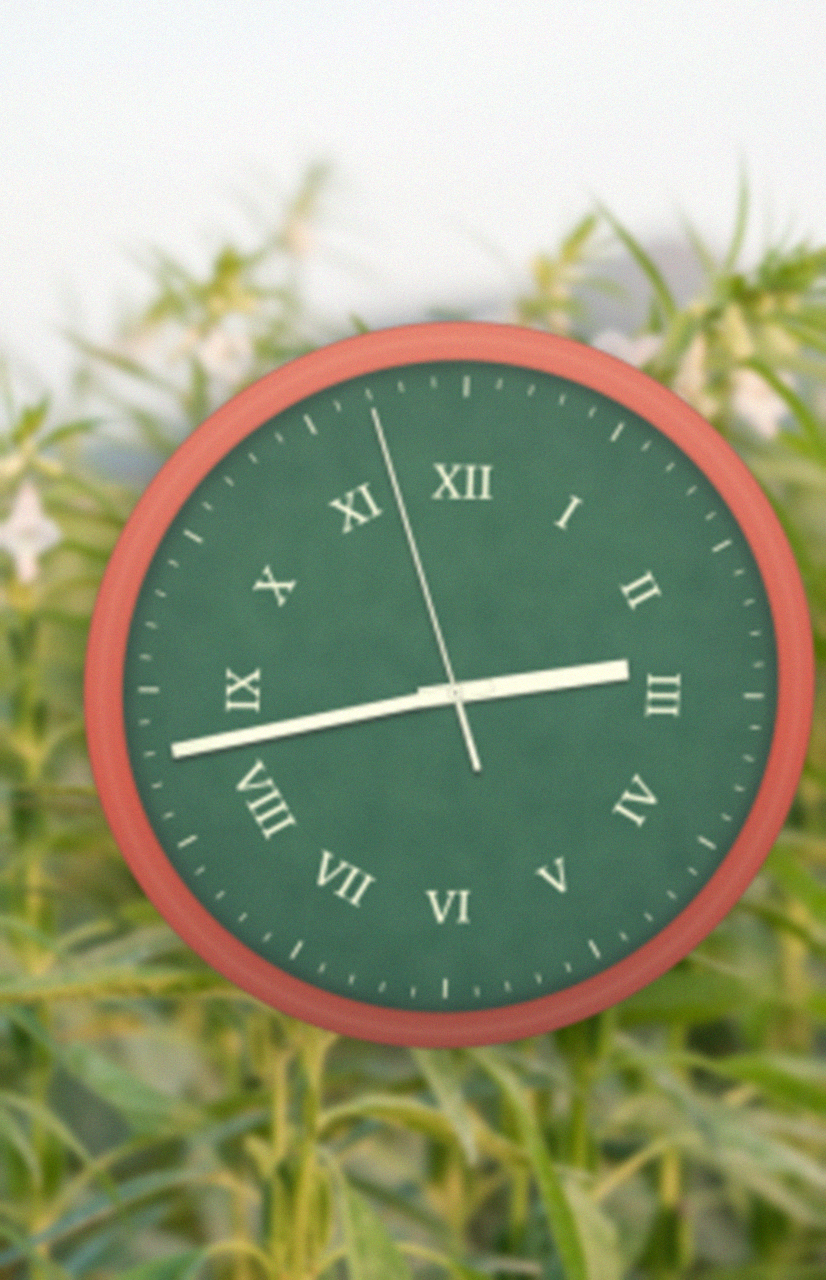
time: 2:42:57
